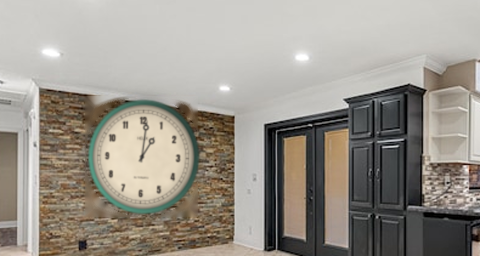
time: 1:01
